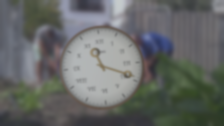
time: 11:19
